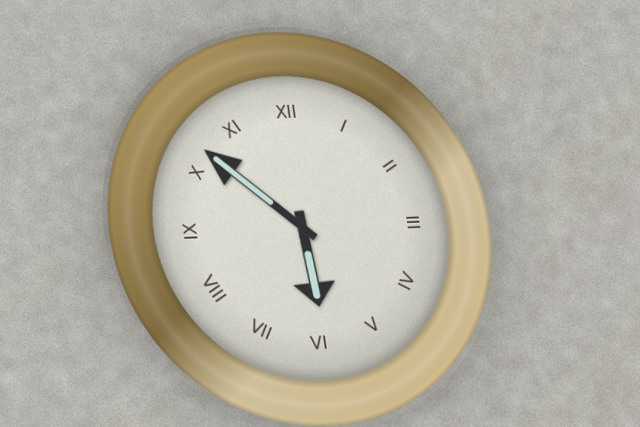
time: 5:52
